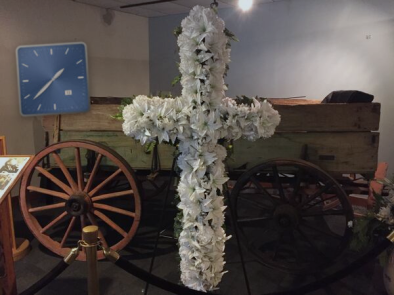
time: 1:38
